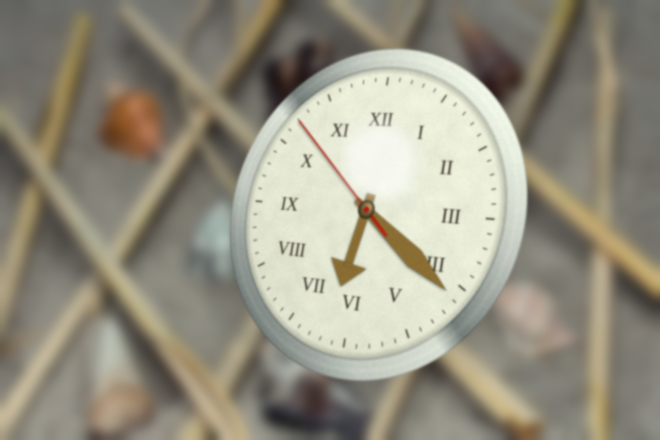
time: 6:20:52
